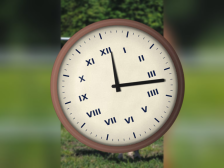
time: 12:17
